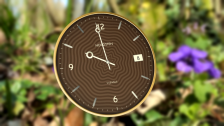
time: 9:59
